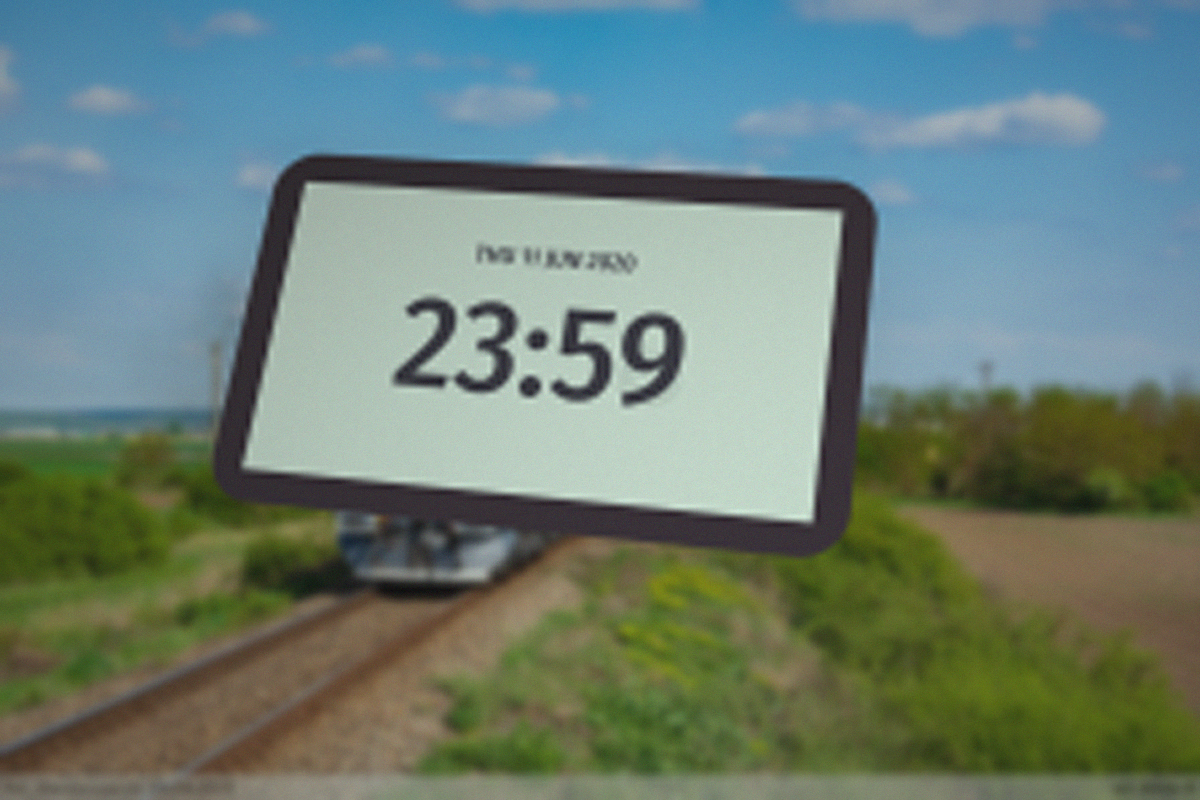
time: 23:59
